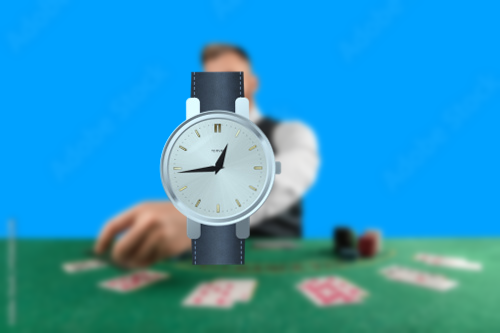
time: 12:44
